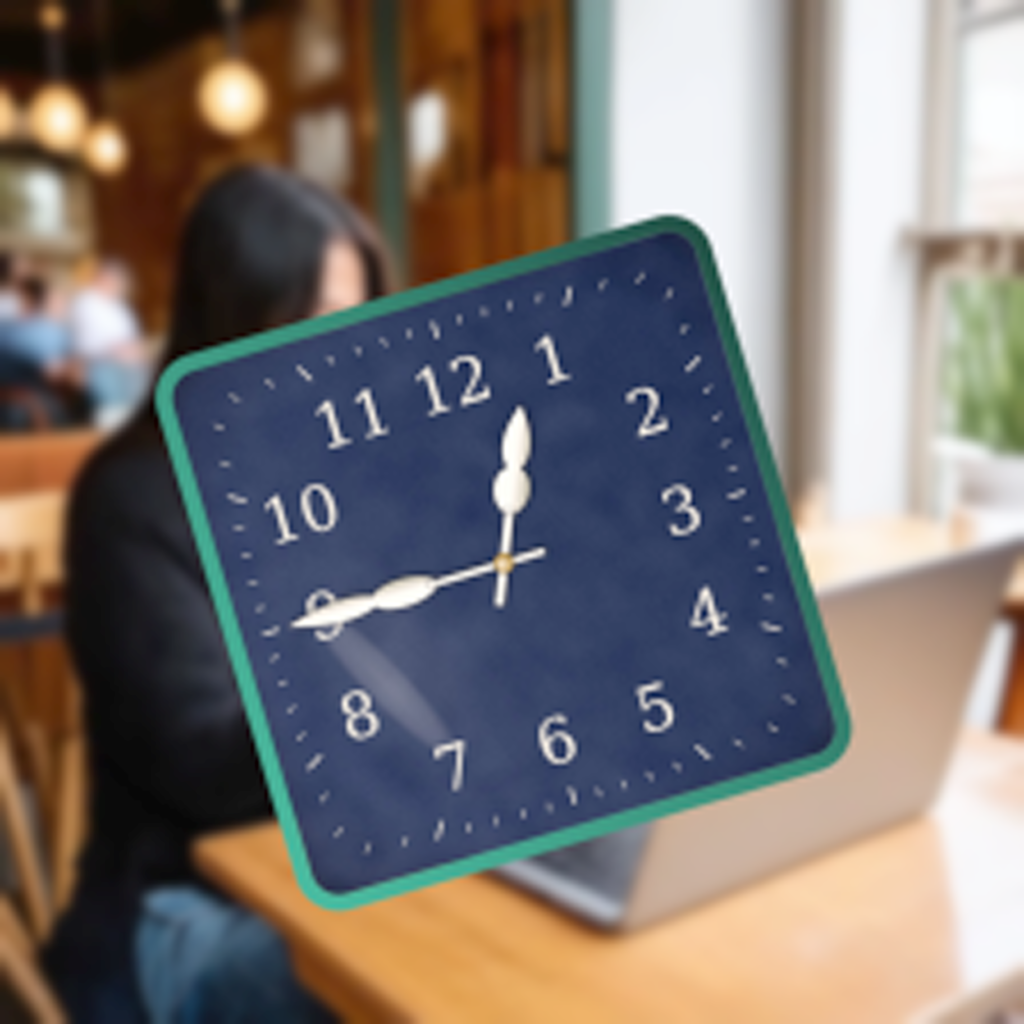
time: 12:45
